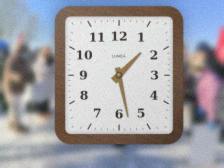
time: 1:28
